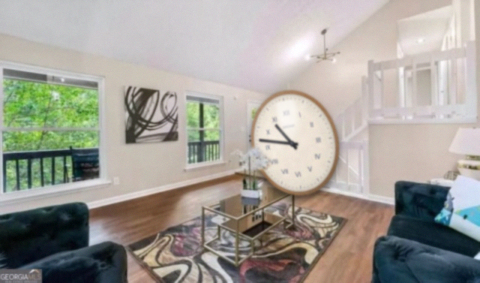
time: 10:47
